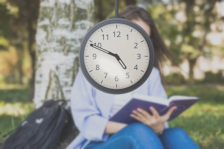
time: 4:49
